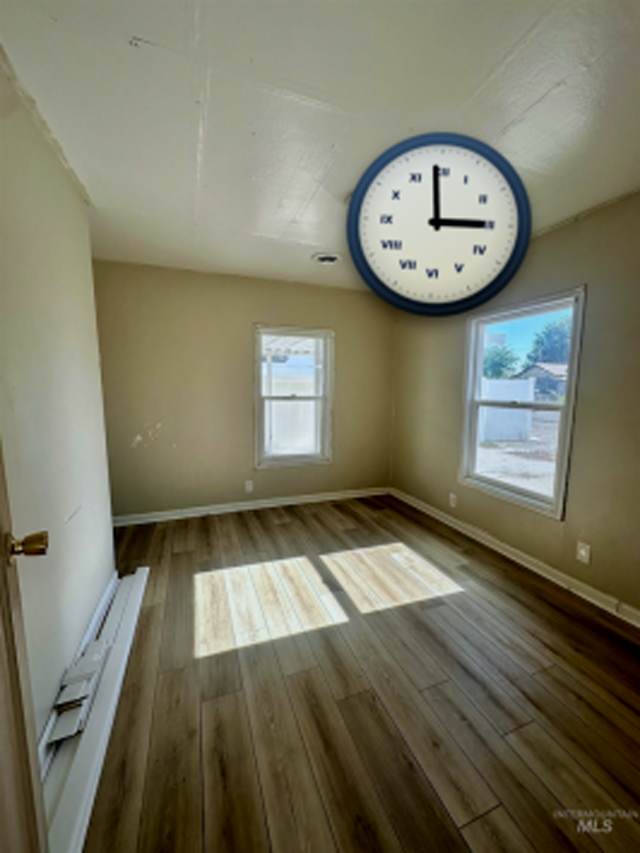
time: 2:59
